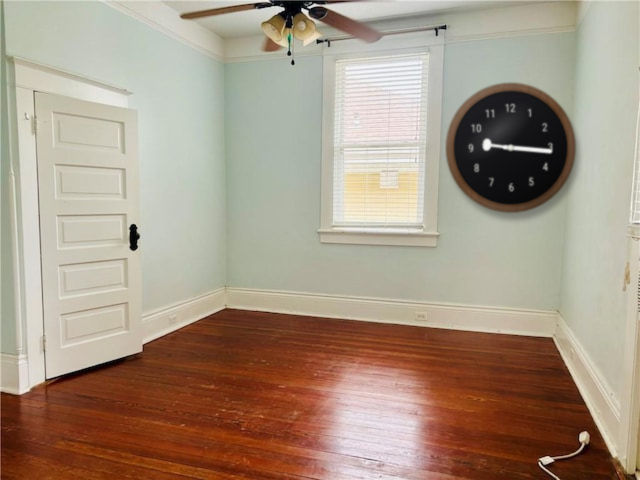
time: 9:16
